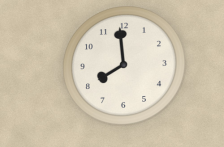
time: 7:59
